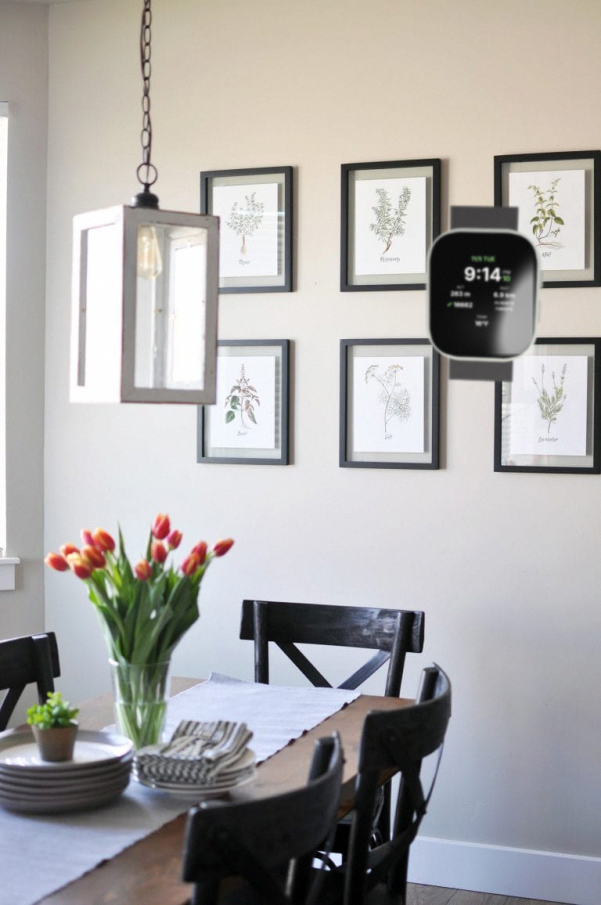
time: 9:14
